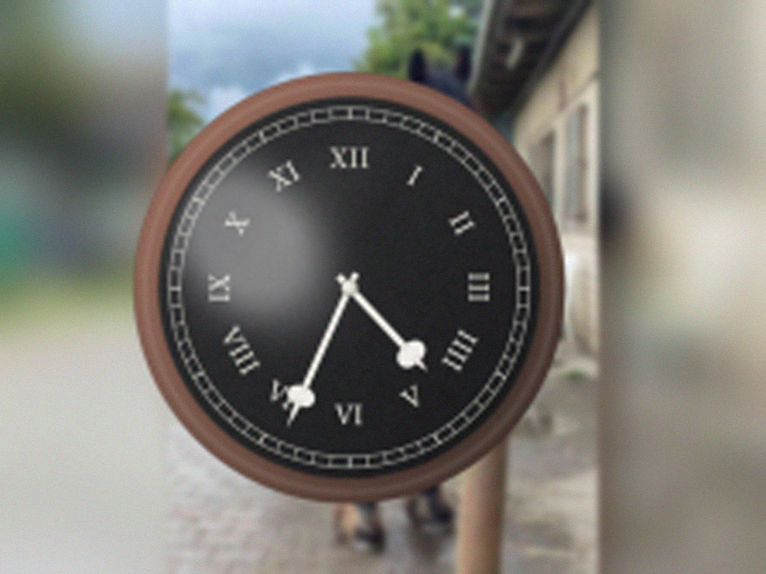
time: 4:34
